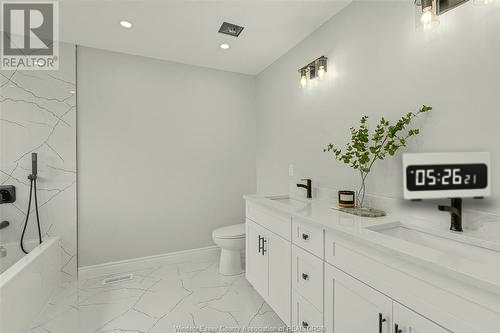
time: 5:26
